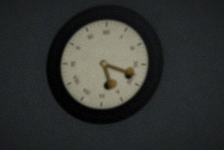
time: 5:18
